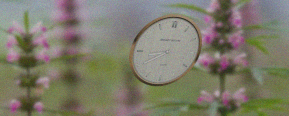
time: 8:40
